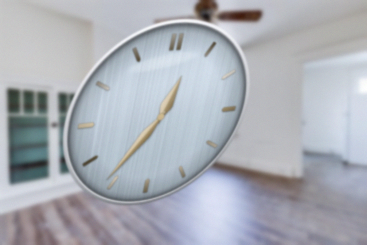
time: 12:36
